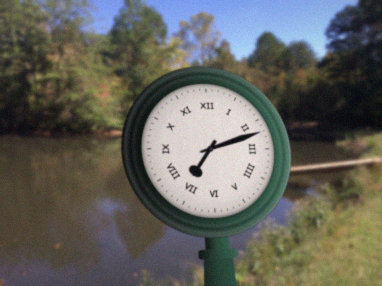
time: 7:12
